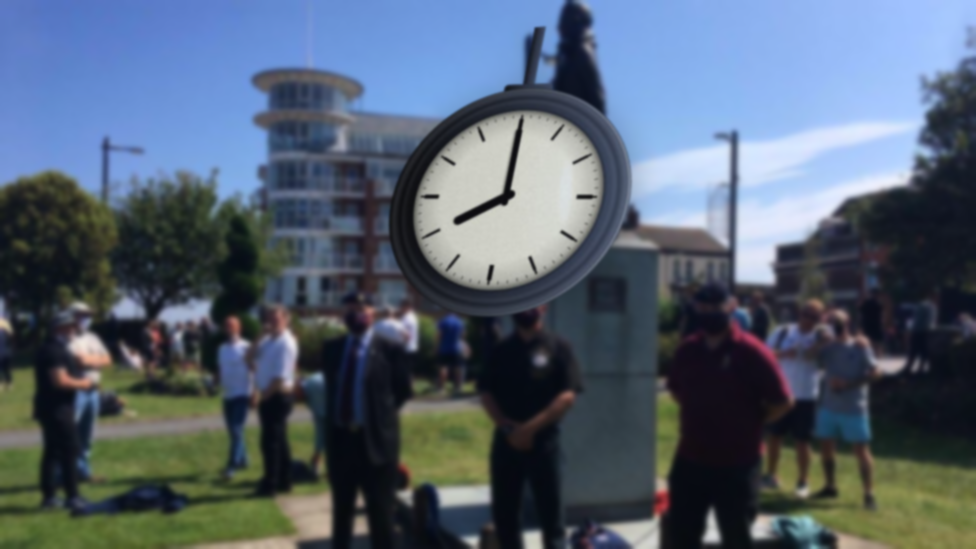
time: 8:00
